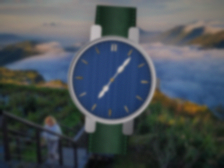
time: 7:06
